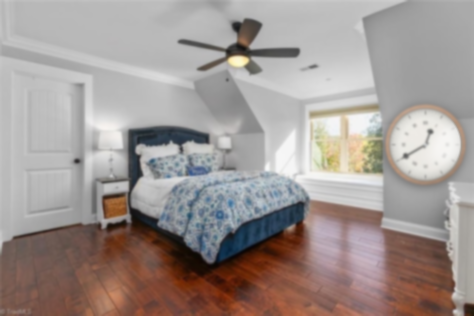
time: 12:40
